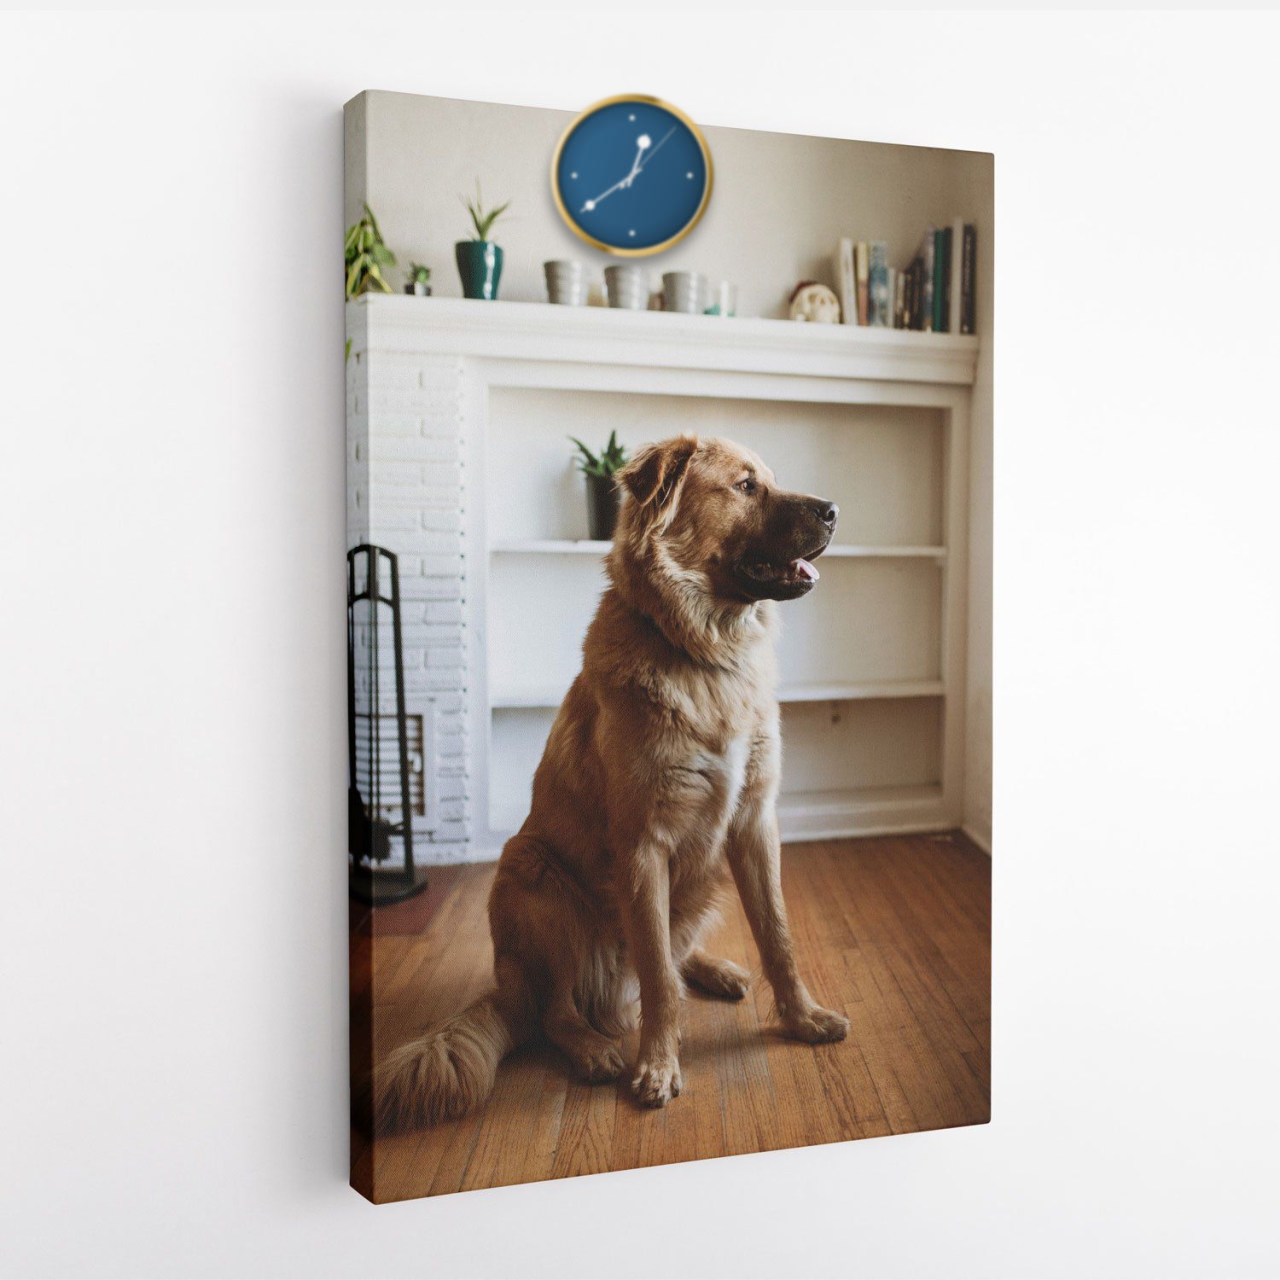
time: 12:39:07
